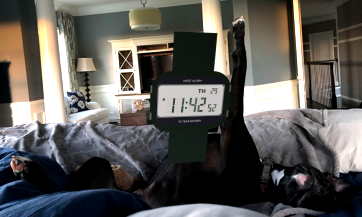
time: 11:42:52
